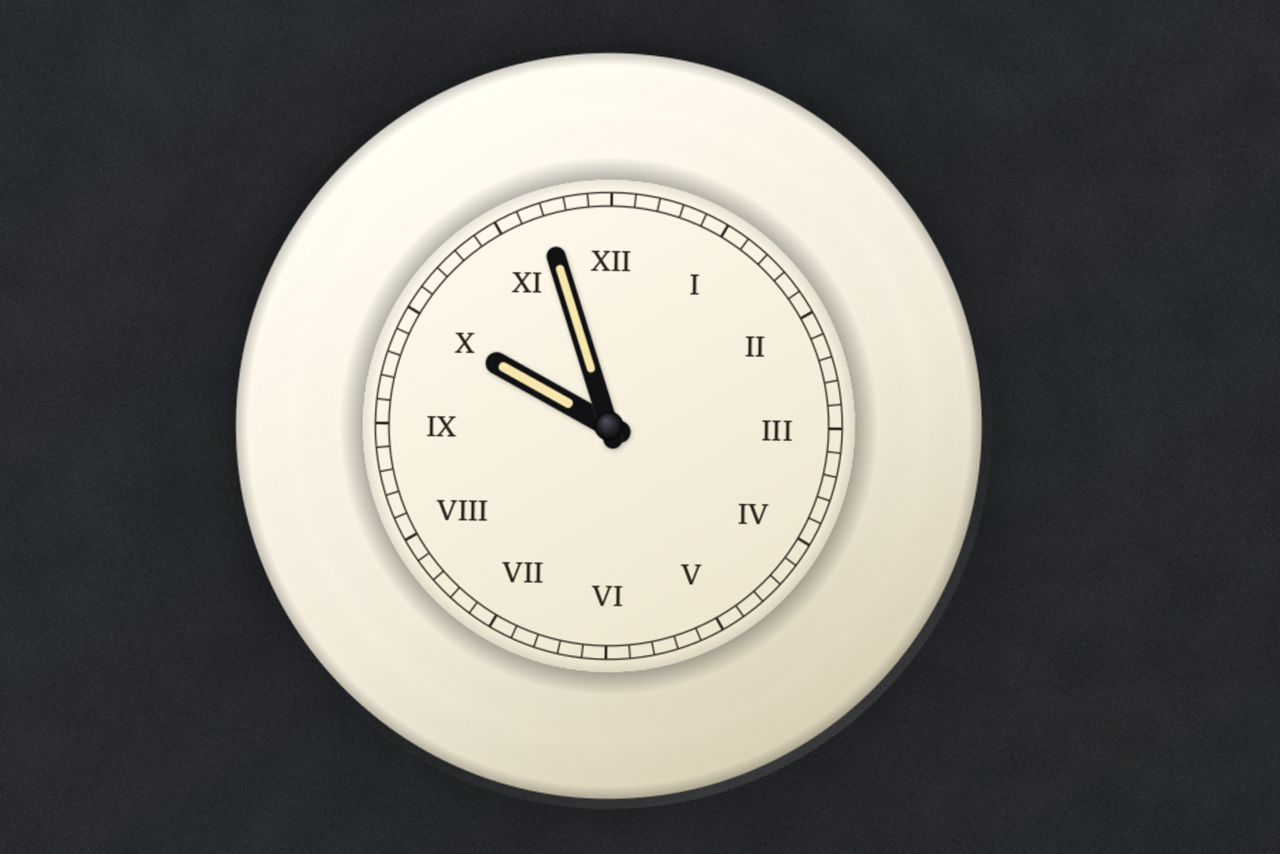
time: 9:57
